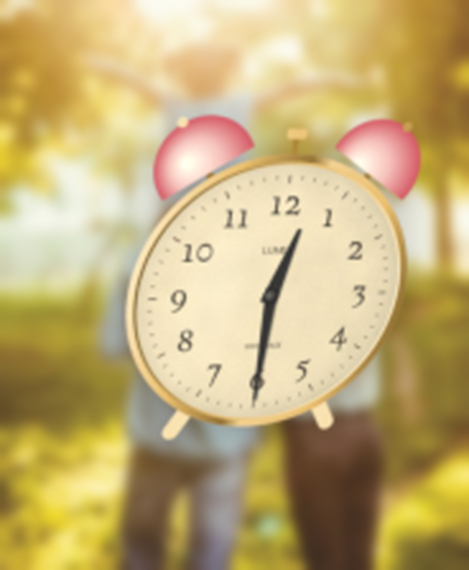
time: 12:30
